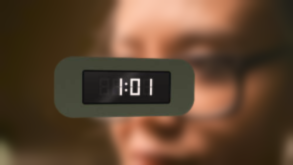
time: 1:01
